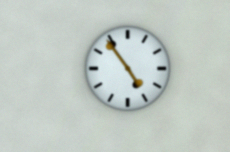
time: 4:54
